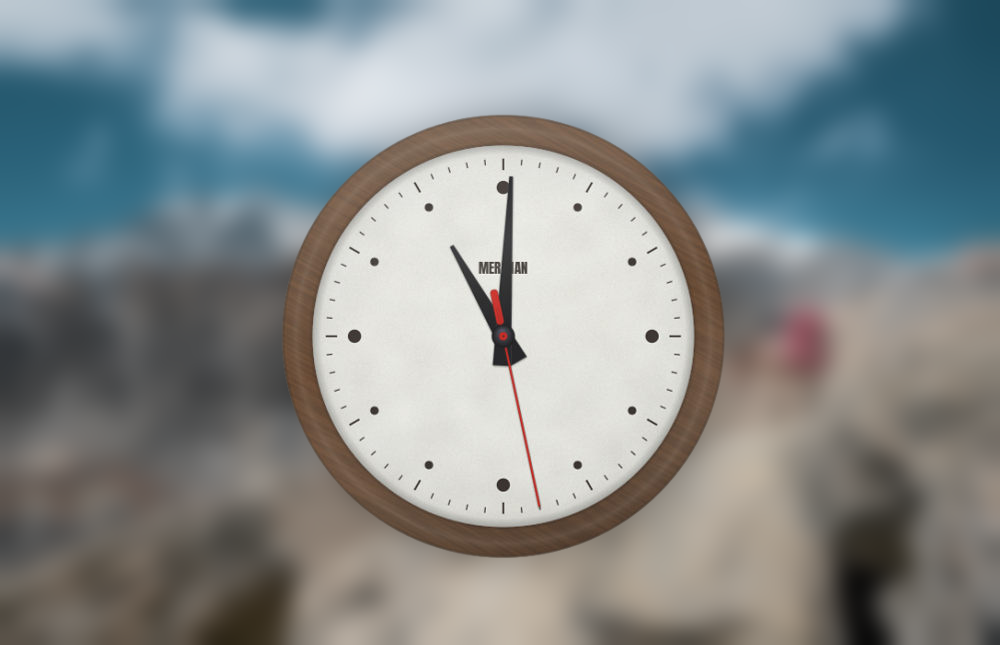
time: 11:00:28
